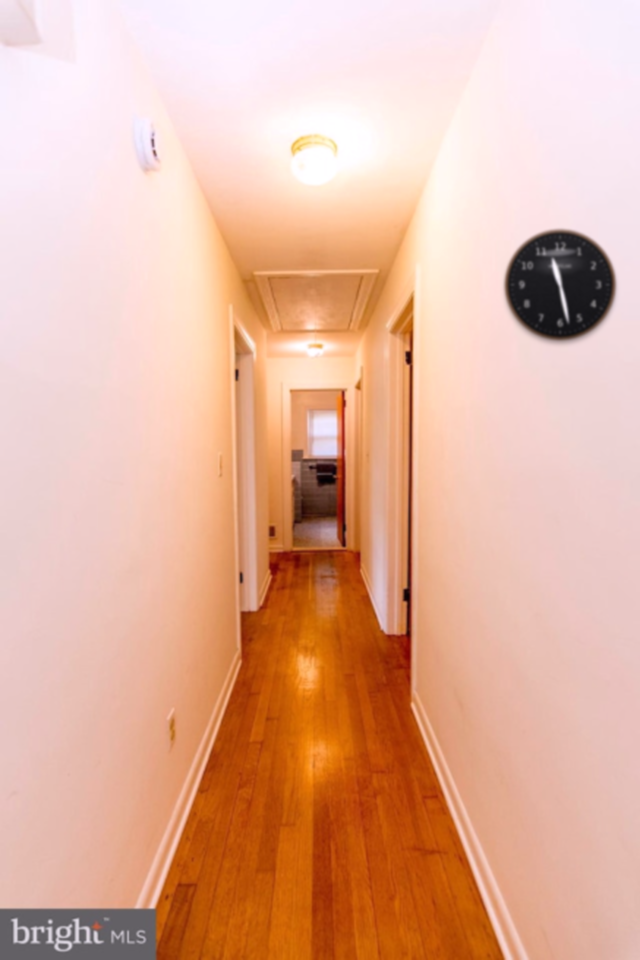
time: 11:28
